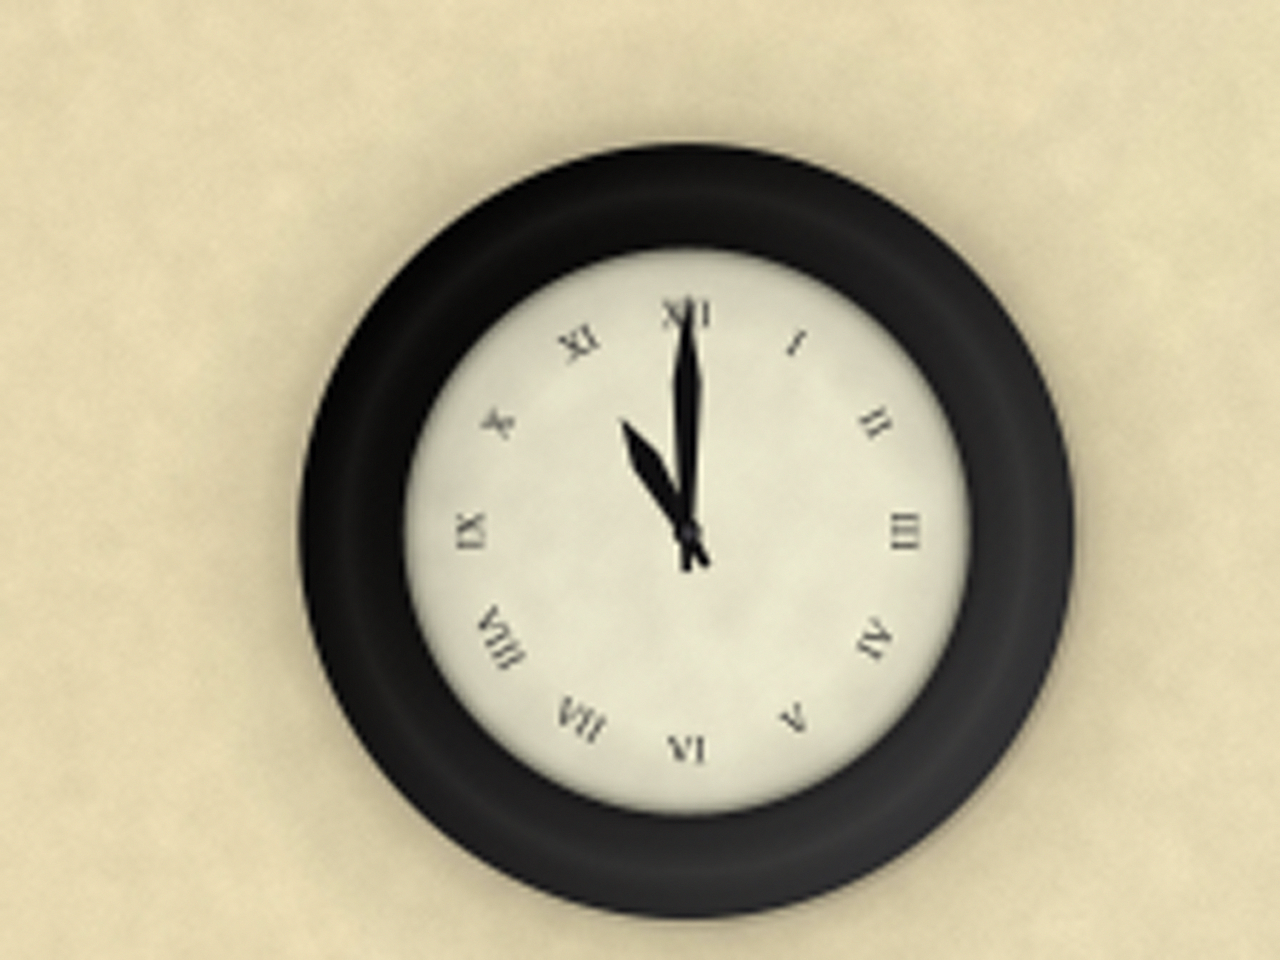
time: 11:00
